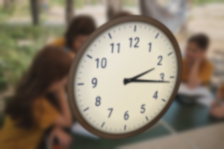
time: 2:16
